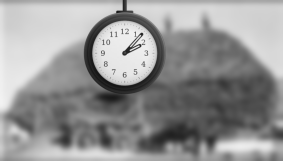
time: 2:07
